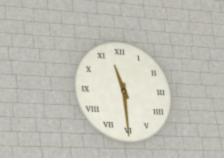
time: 11:30
